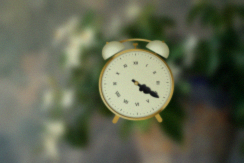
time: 4:21
